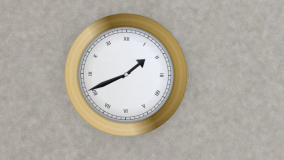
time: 1:41
